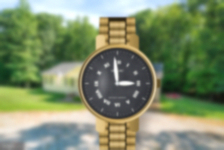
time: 2:59
